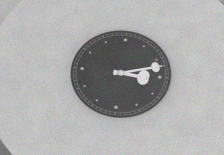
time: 3:12
